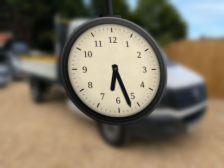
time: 6:27
